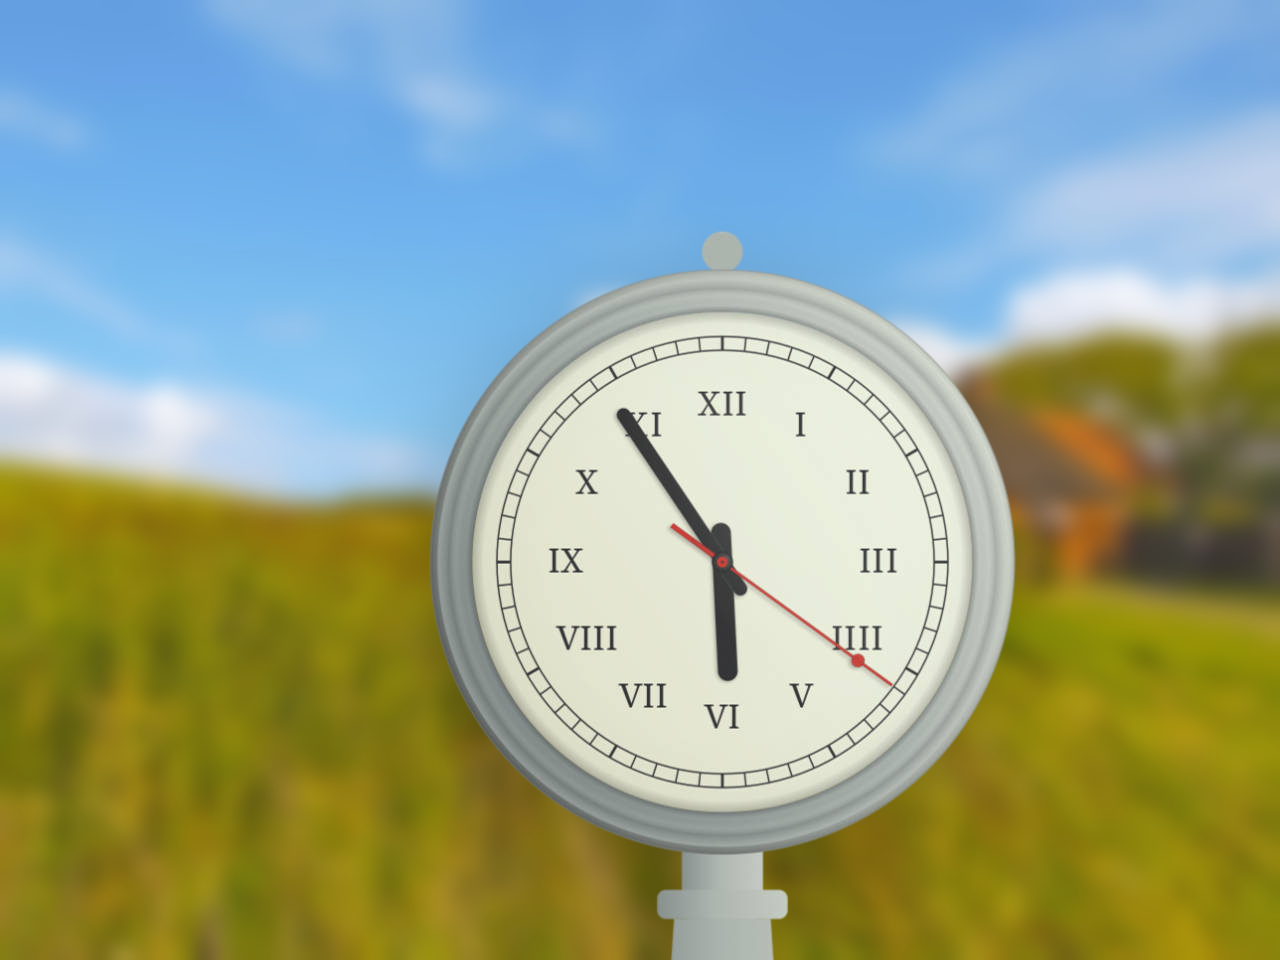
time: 5:54:21
